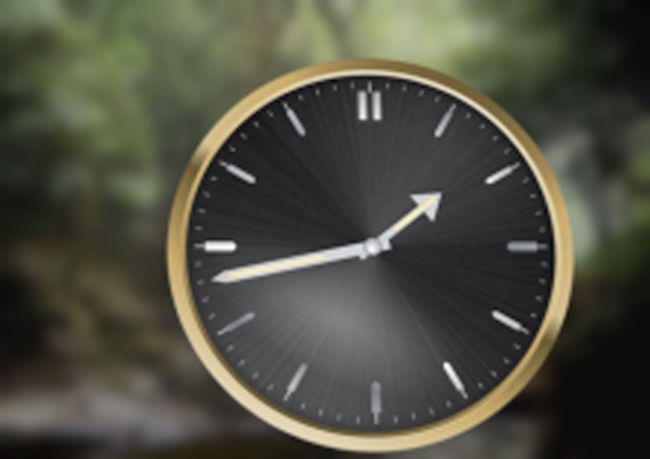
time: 1:43
